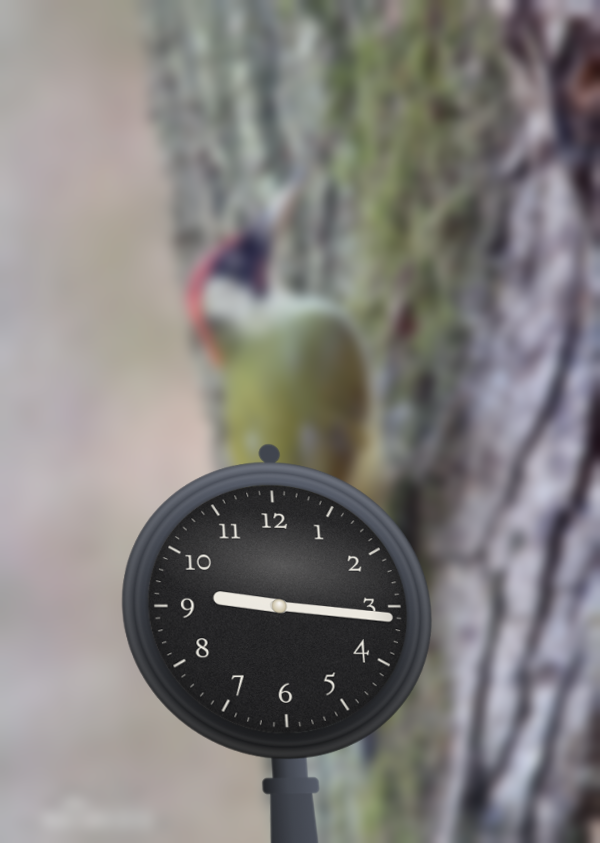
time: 9:16
